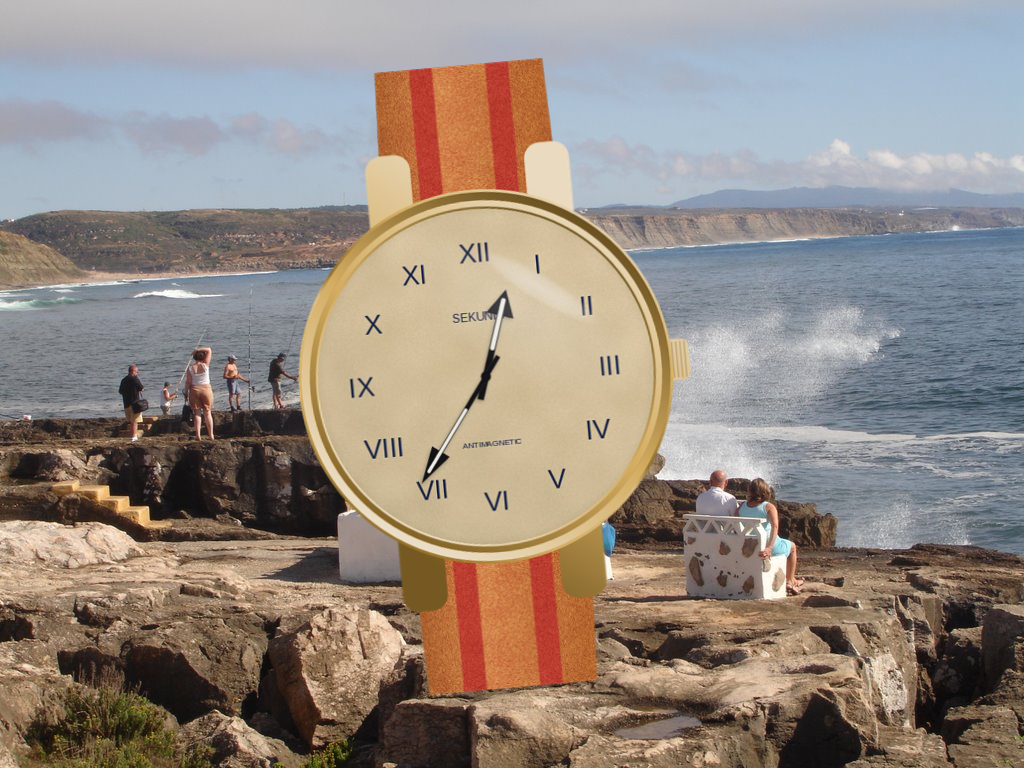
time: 12:36
